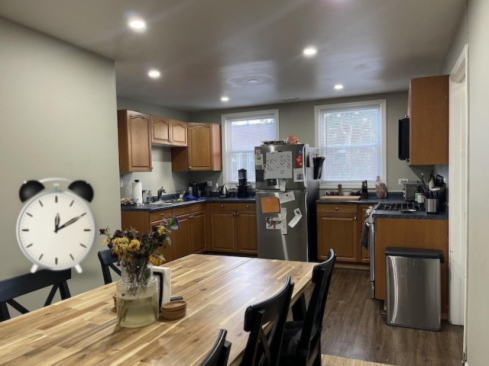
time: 12:10
